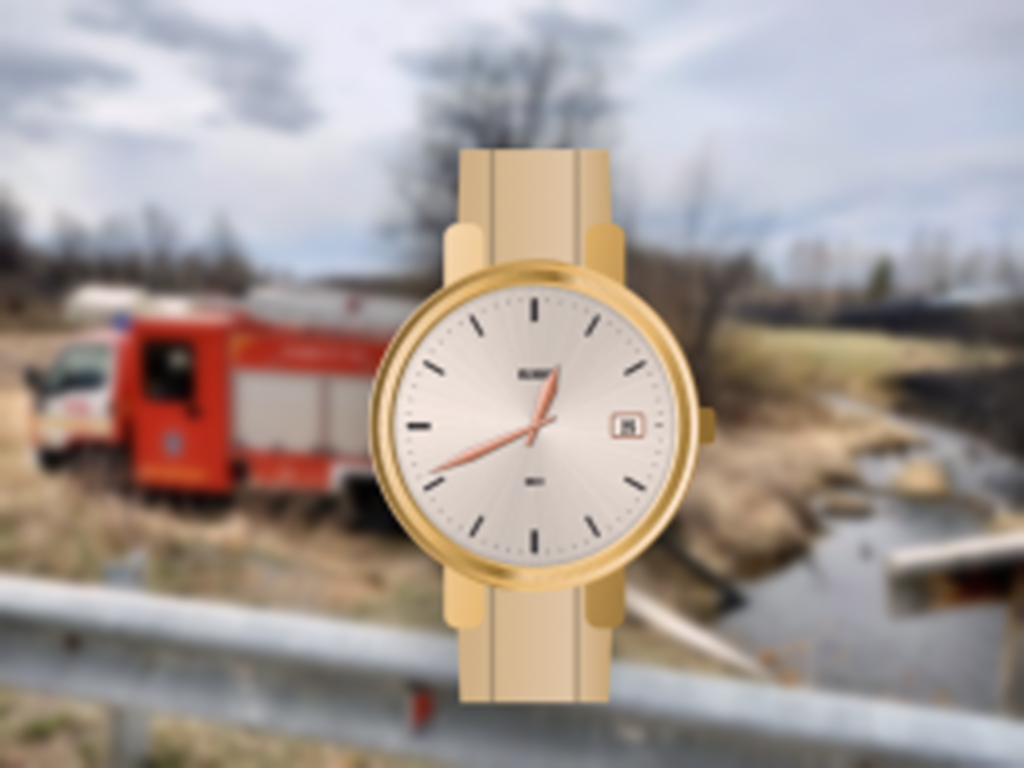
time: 12:41
